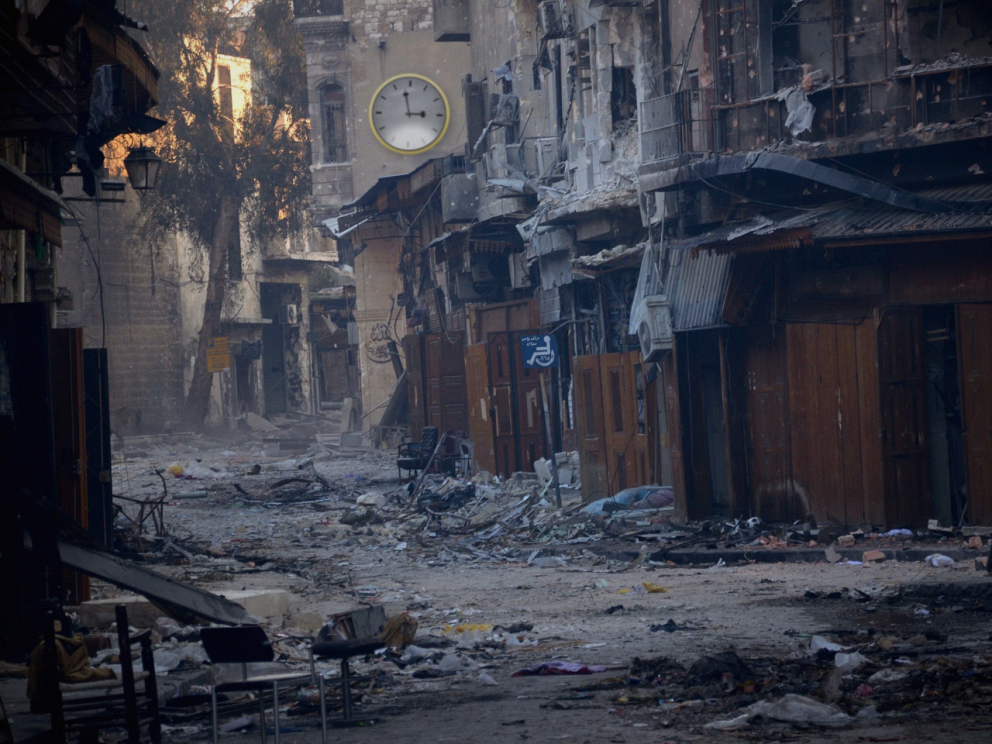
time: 2:58
